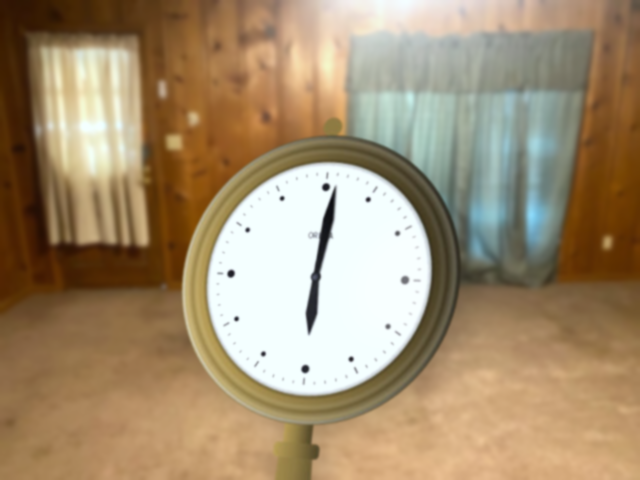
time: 6:01
